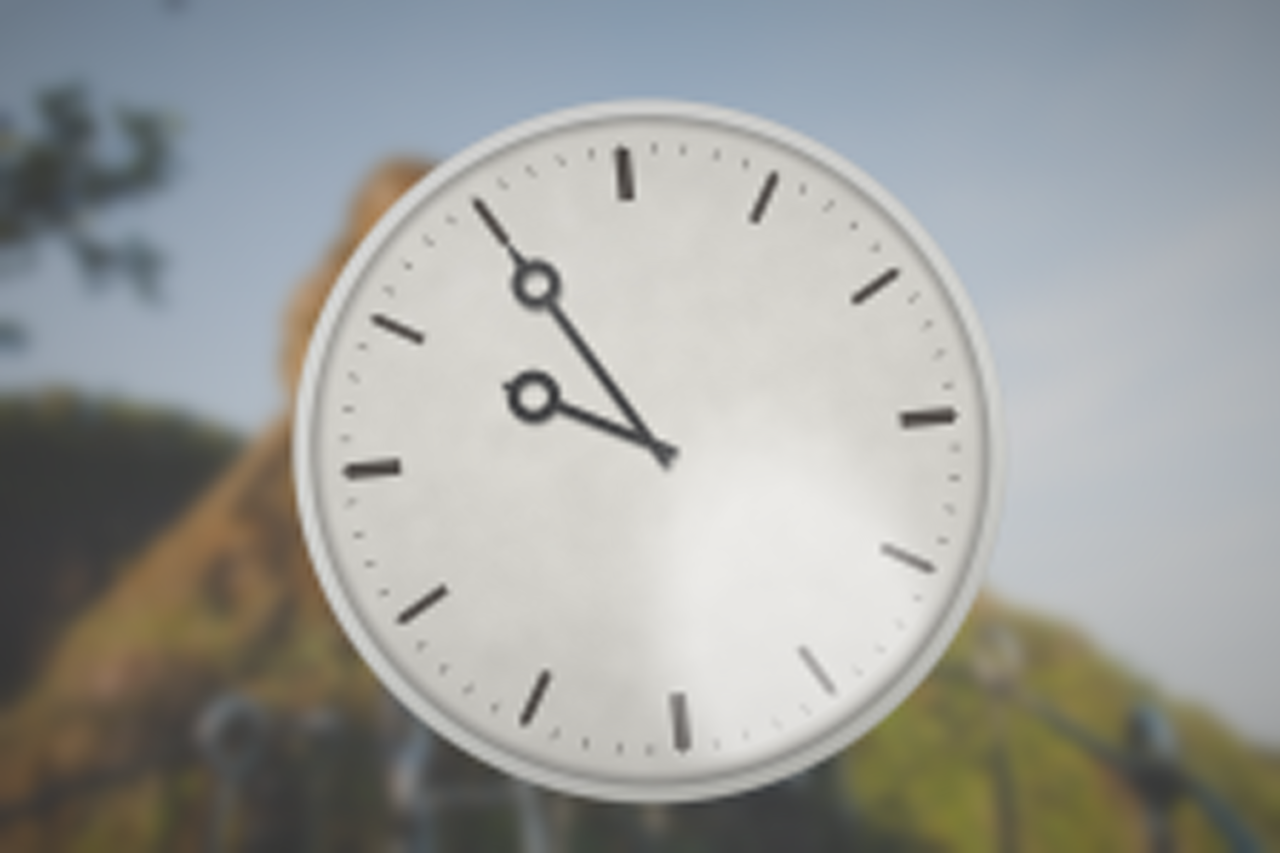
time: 9:55
